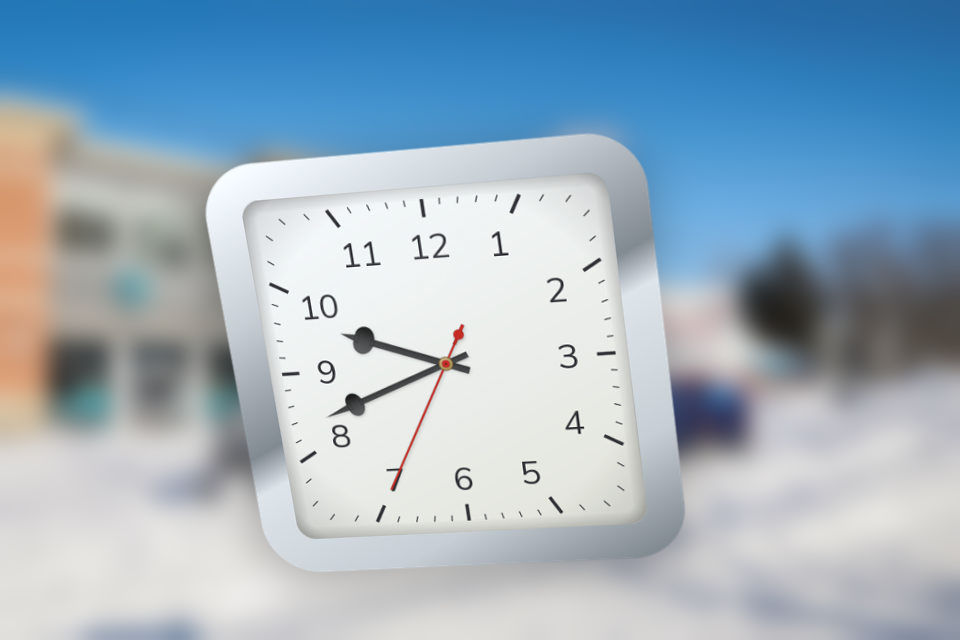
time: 9:41:35
